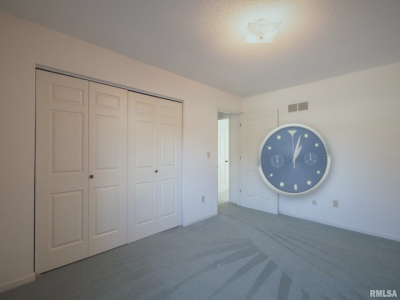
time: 1:03
